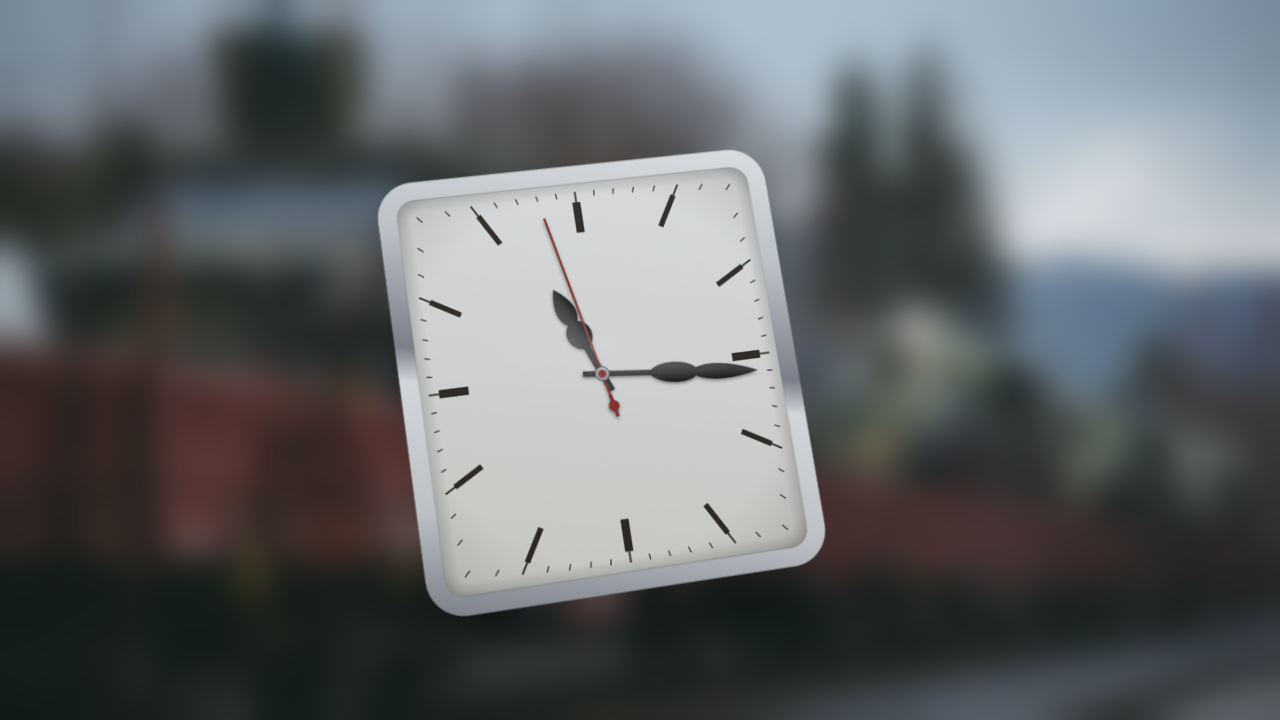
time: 11:15:58
